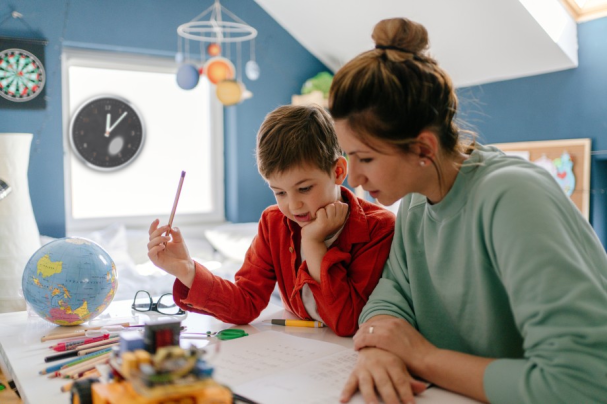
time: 12:07
